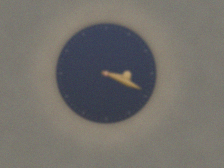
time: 3:19
